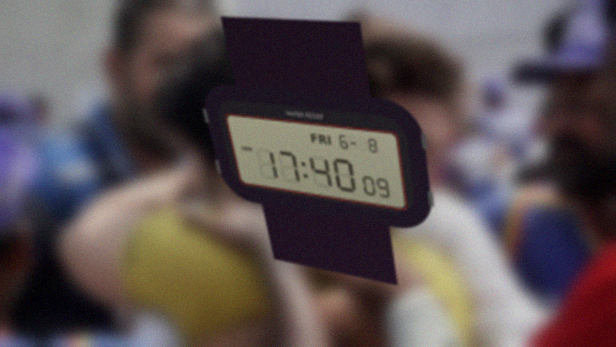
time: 17:40:09
